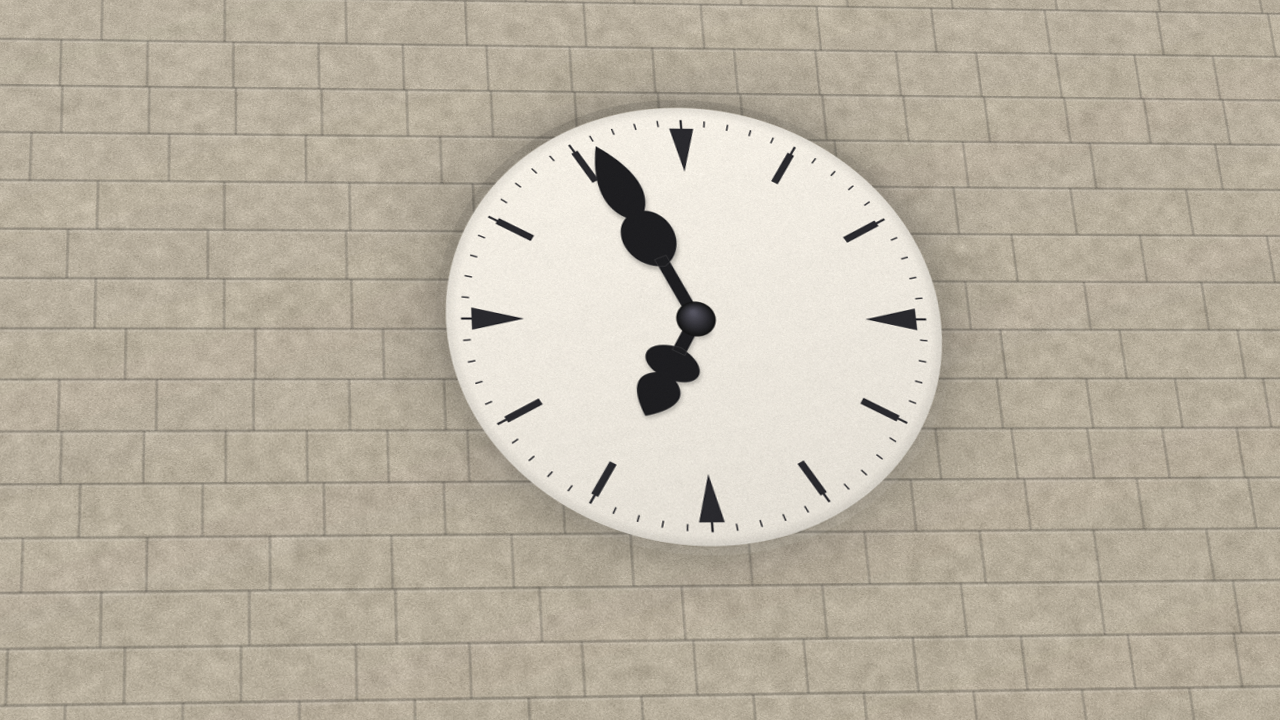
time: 6:56
